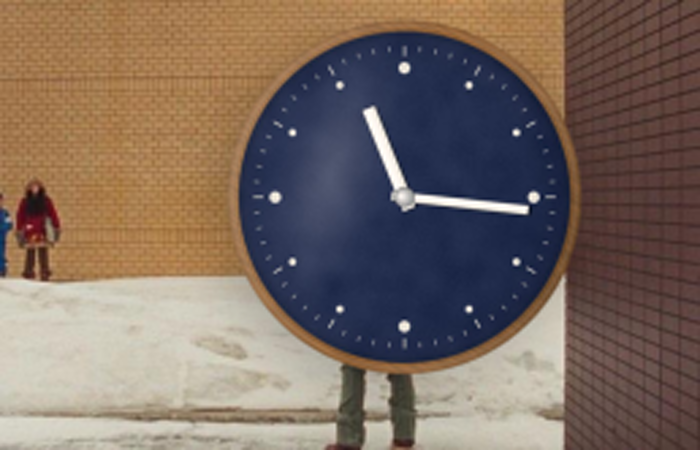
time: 11:16
